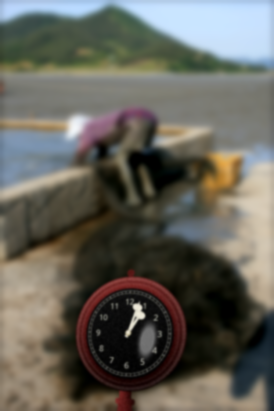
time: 1:03
